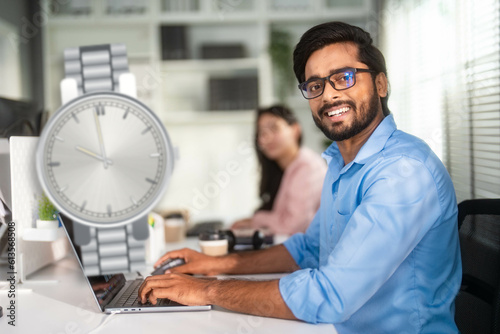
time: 9:59
